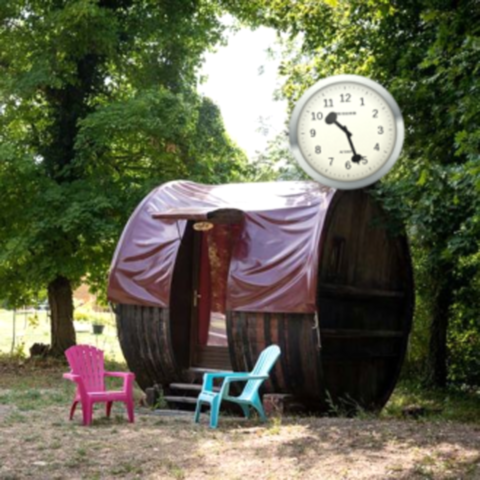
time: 10:27
